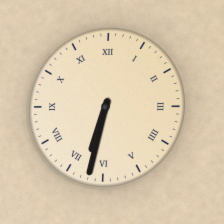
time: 6:32
